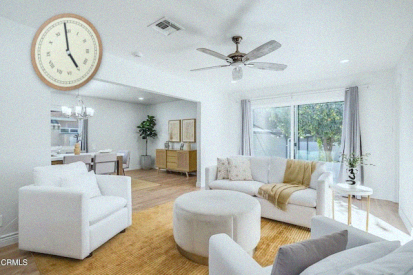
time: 4:59
